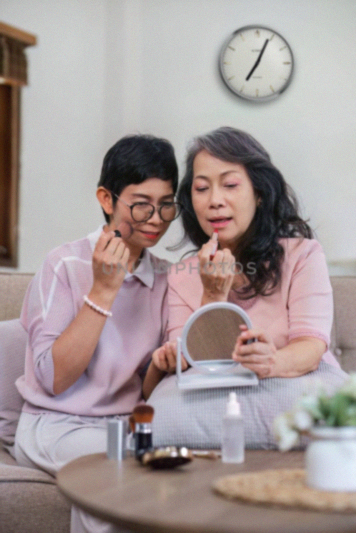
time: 7:04
